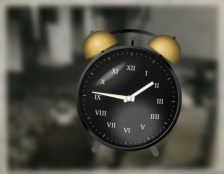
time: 1:46
